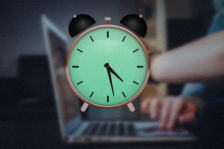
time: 4:28
